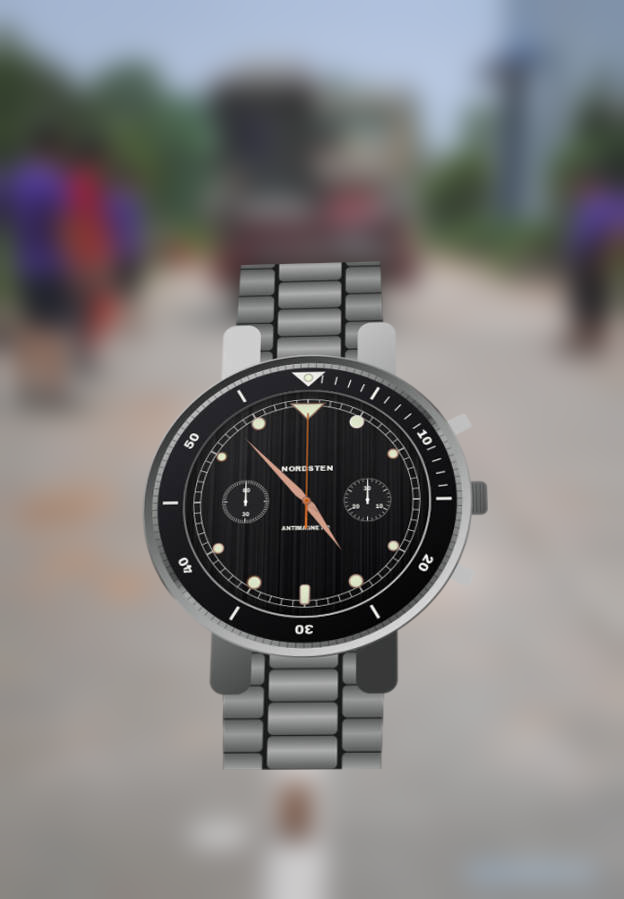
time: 4:53
